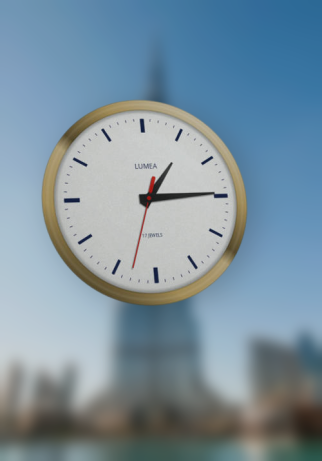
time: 1:14:33
